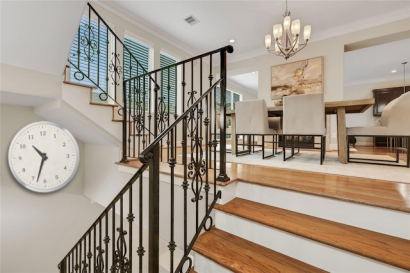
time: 10:33
